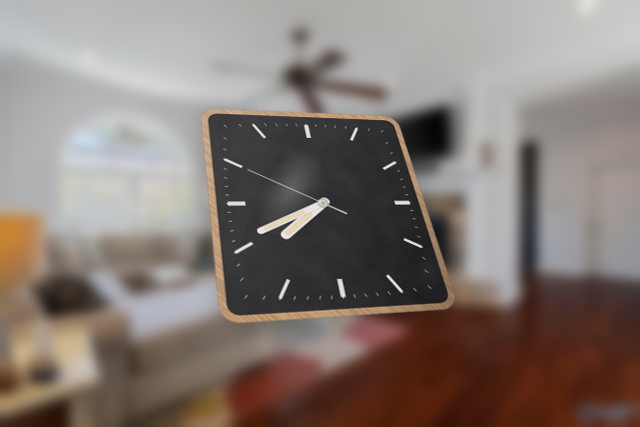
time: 7:40:50
